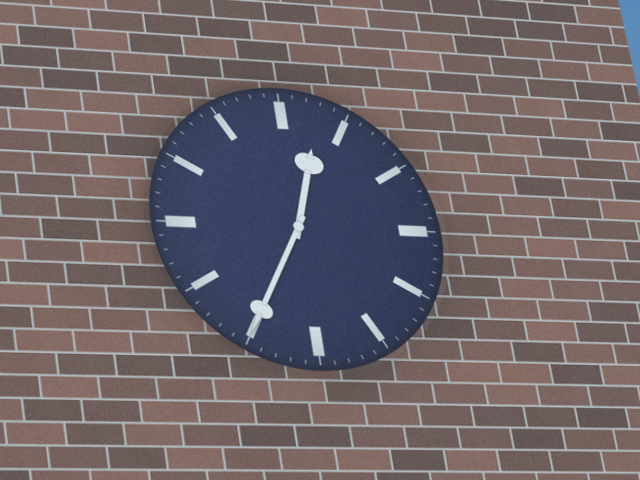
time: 12:35
